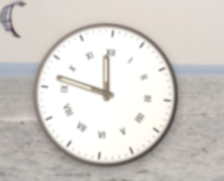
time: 11:47
